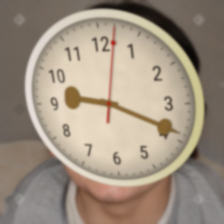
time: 9:19:02
